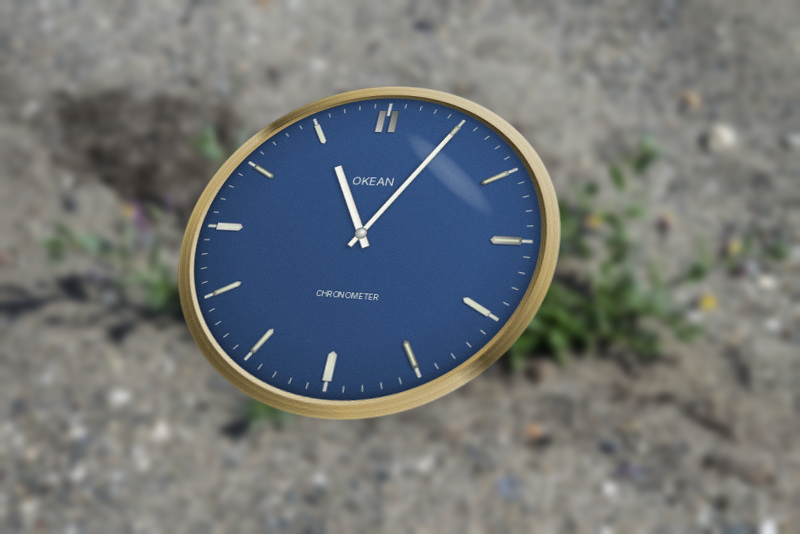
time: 11:05
